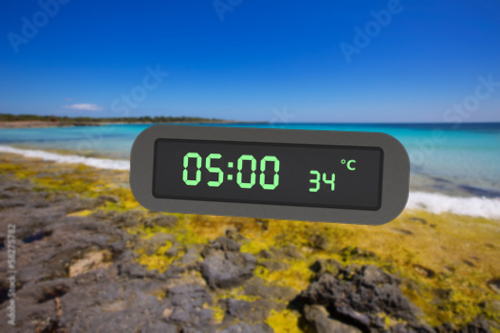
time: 5:00
